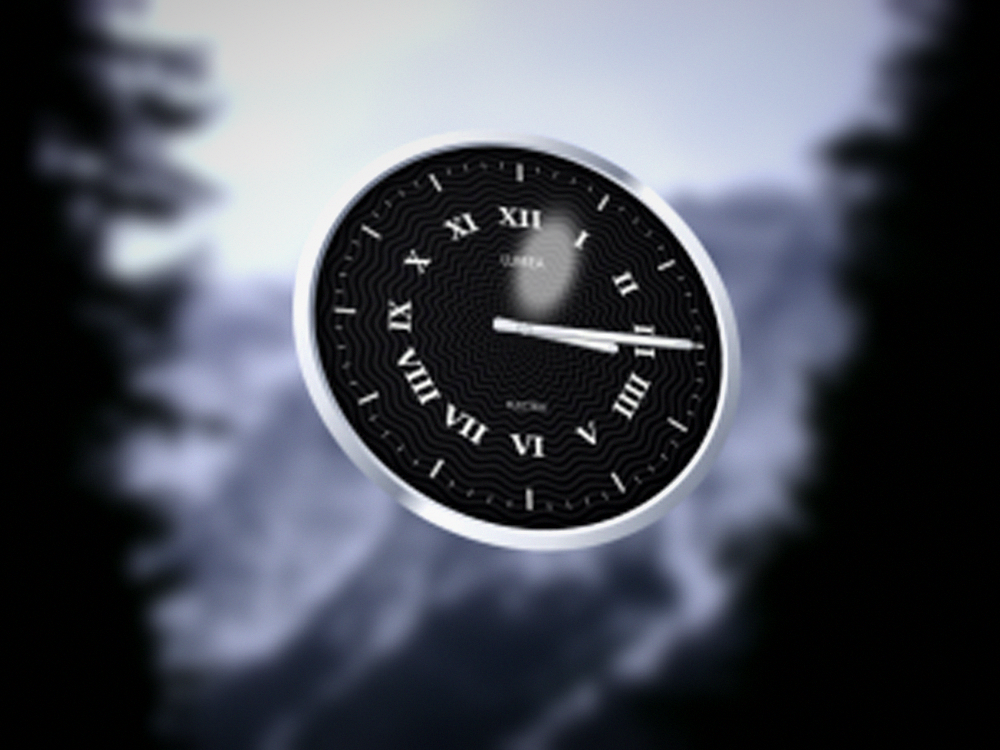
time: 3:15
